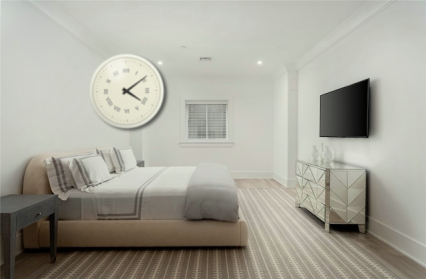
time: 4:09
